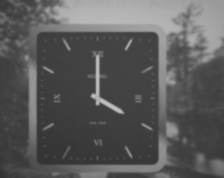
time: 4:00
